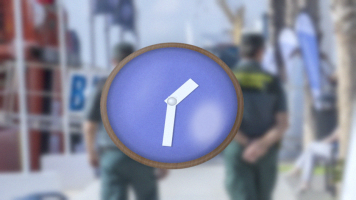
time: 1:31
